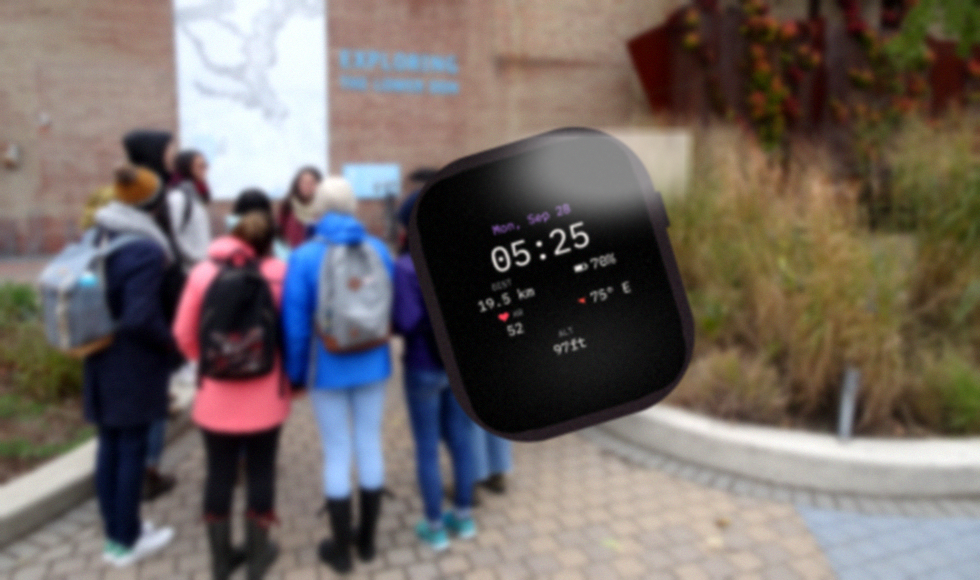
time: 5:25
